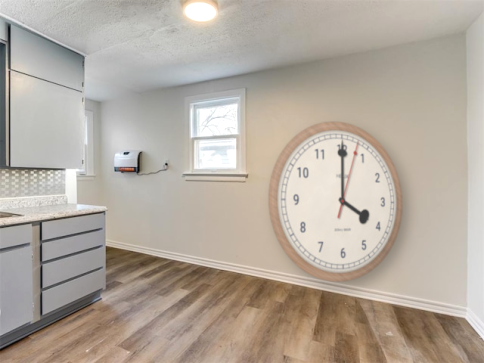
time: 4:00:03
